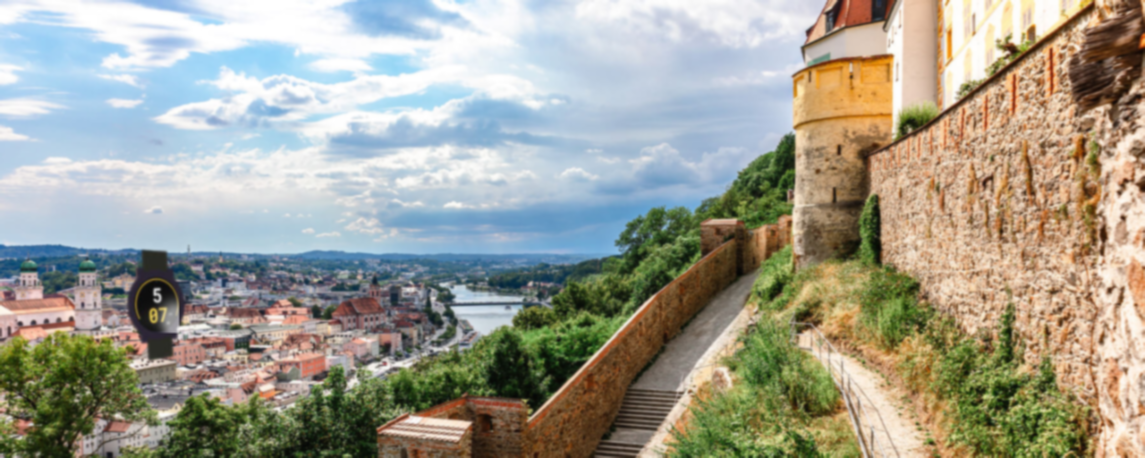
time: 5:07
